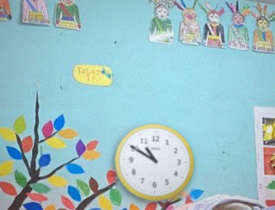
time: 10:50
